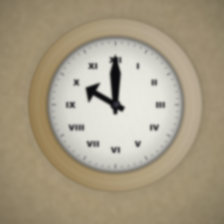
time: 10:00
